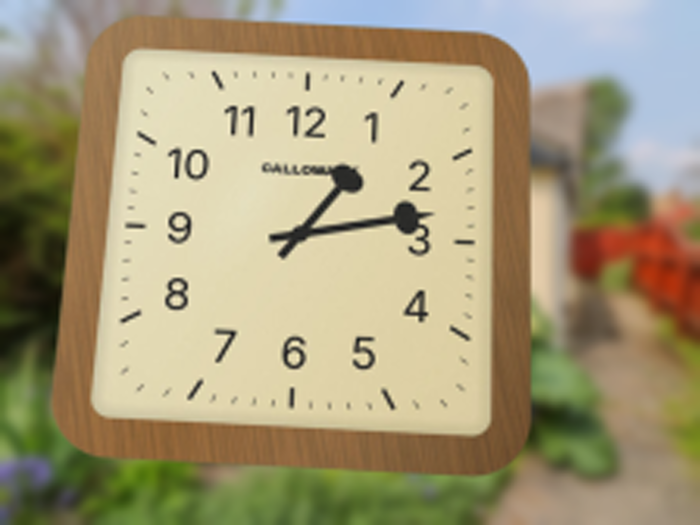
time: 1:13
